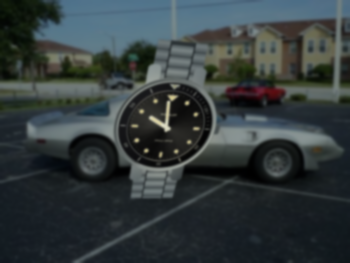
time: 9:59
